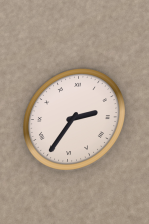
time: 2:35
